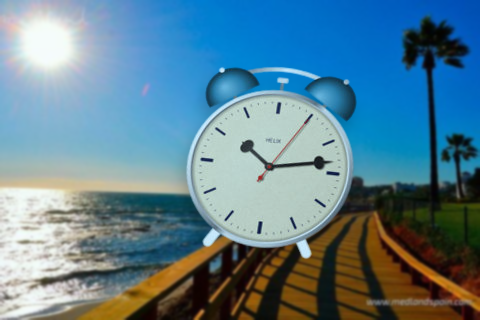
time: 10:13:05
